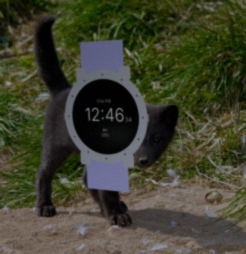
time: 12:46
